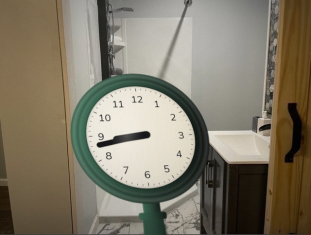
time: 8:43
